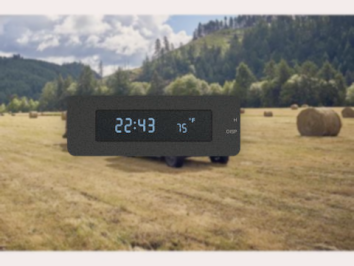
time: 22:43
